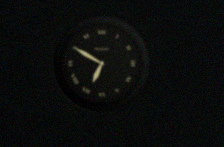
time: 6:50
